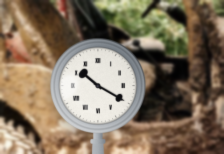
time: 10:20
